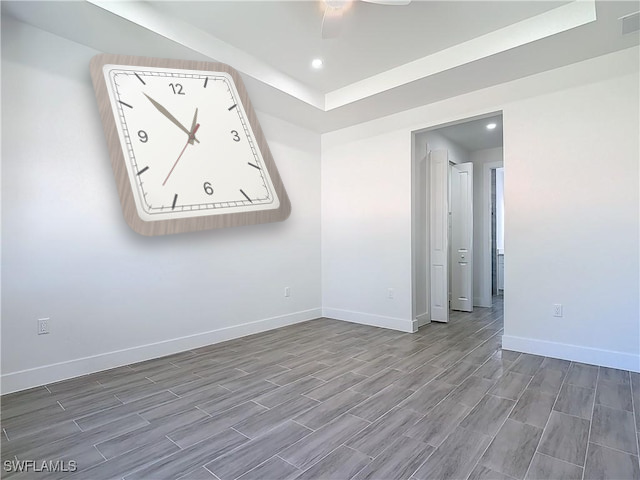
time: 12:53:37
